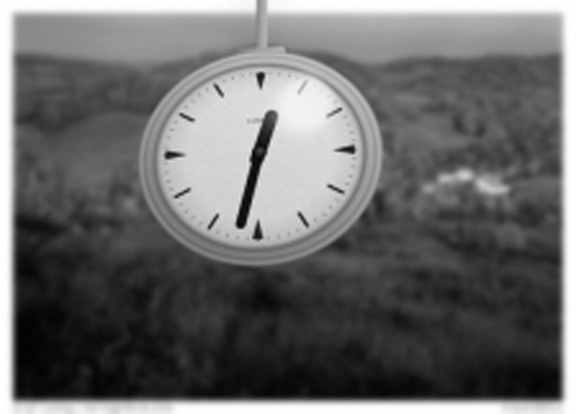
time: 12:32
